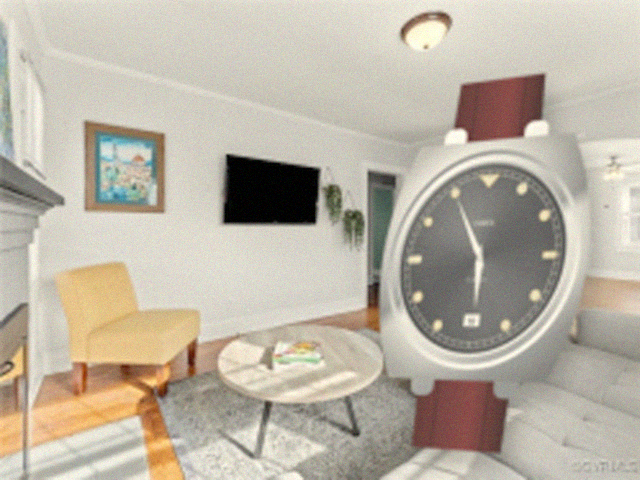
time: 5:55
